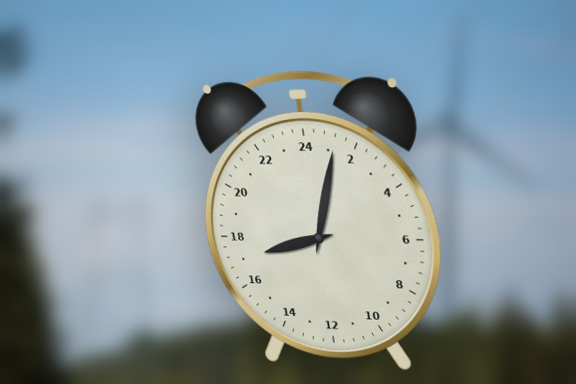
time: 17:03
